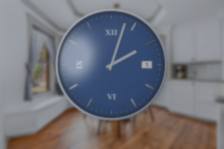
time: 2:03
